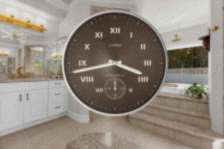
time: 3:43
